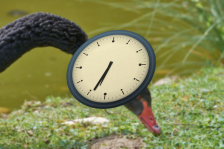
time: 6:34
